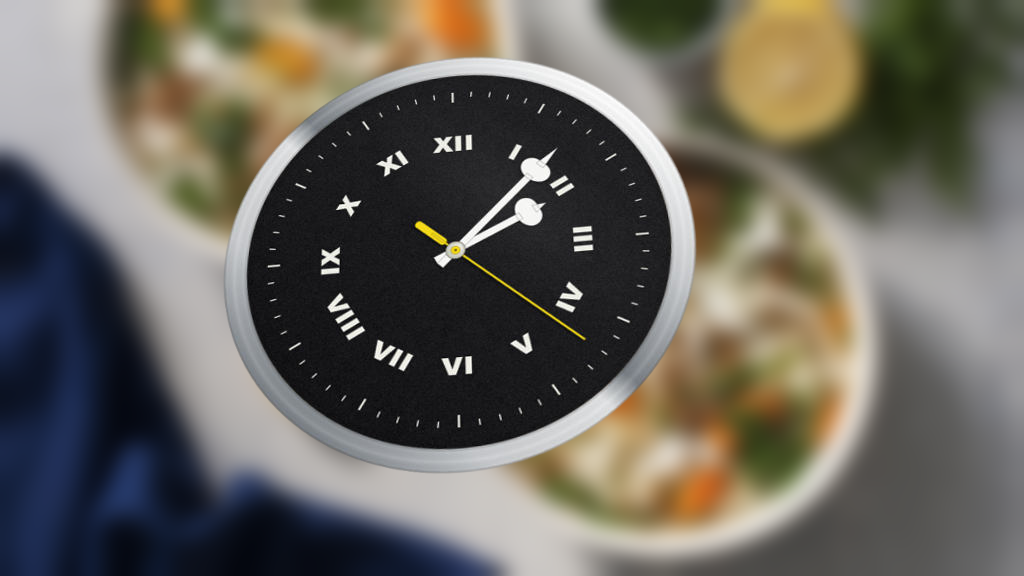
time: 2:07:22
